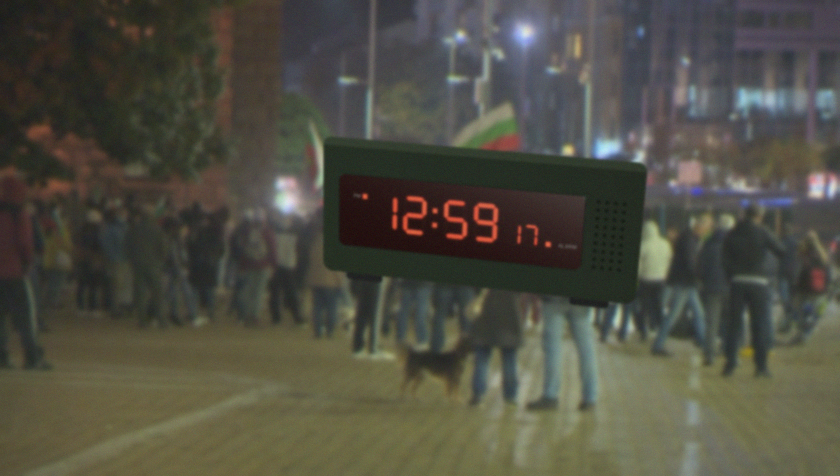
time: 12:59:17
